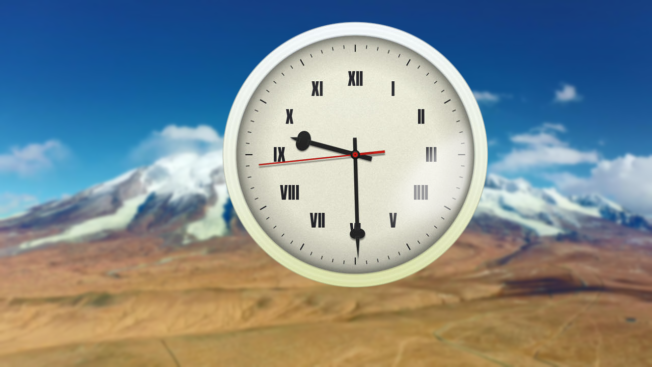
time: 9:29:44
